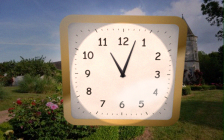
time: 11:03
